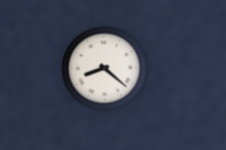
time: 8:22
